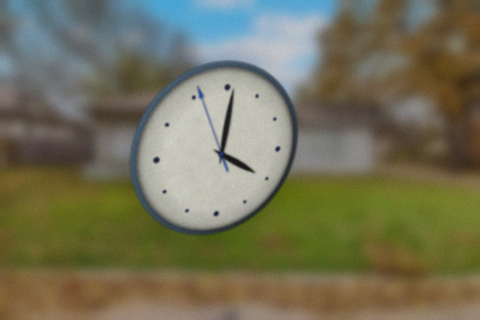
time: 4:00:56
